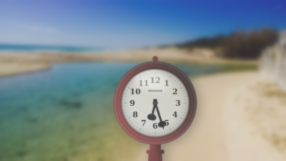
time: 6:27
